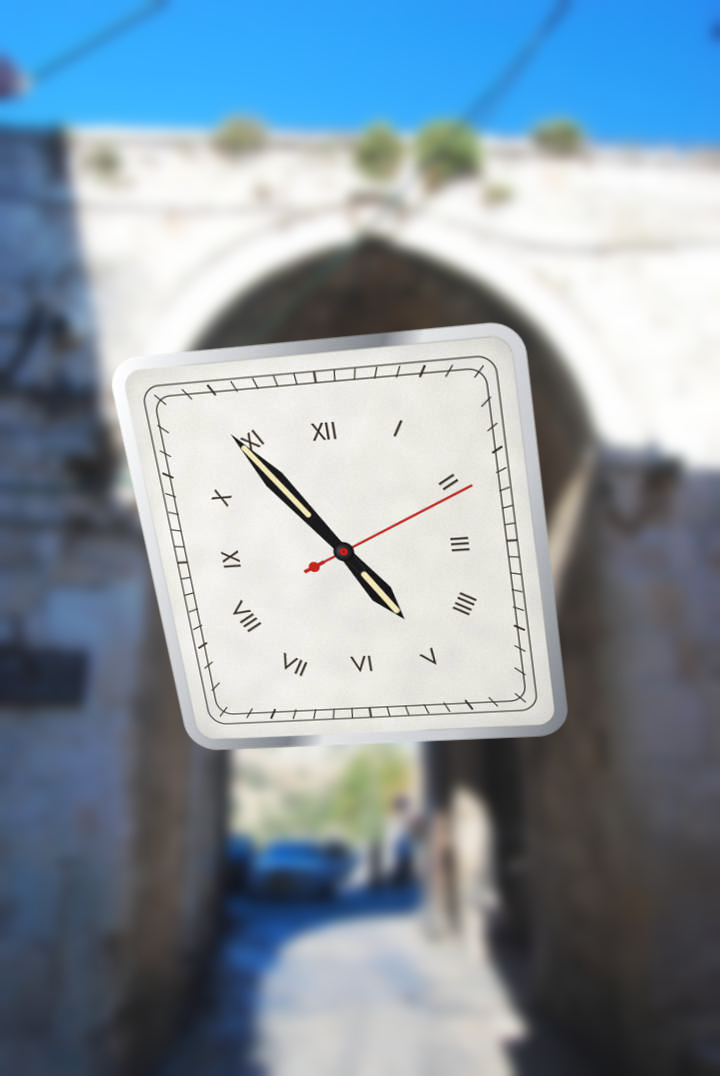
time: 4:54:11
